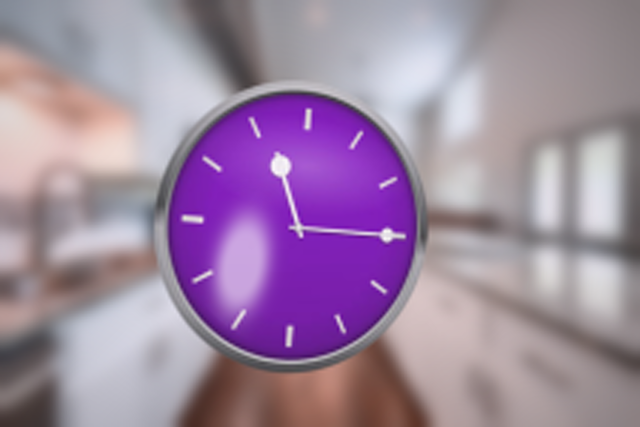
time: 11:15
